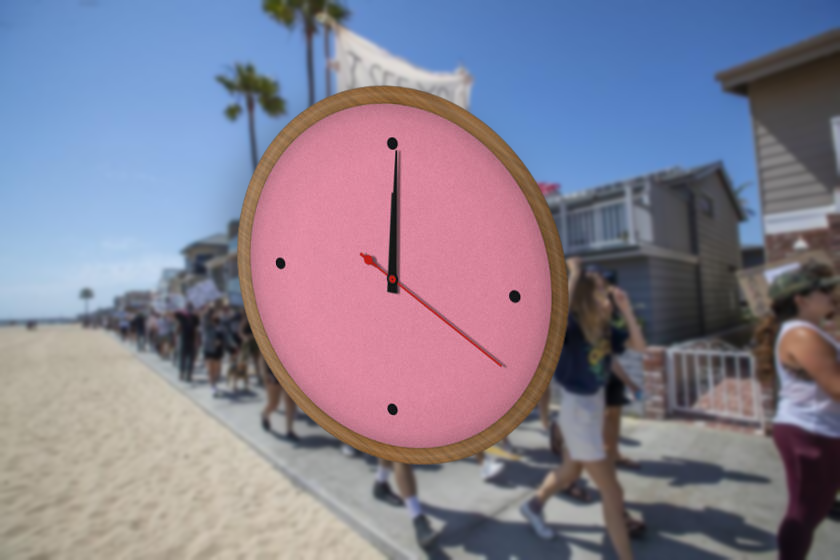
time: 12:00:20
